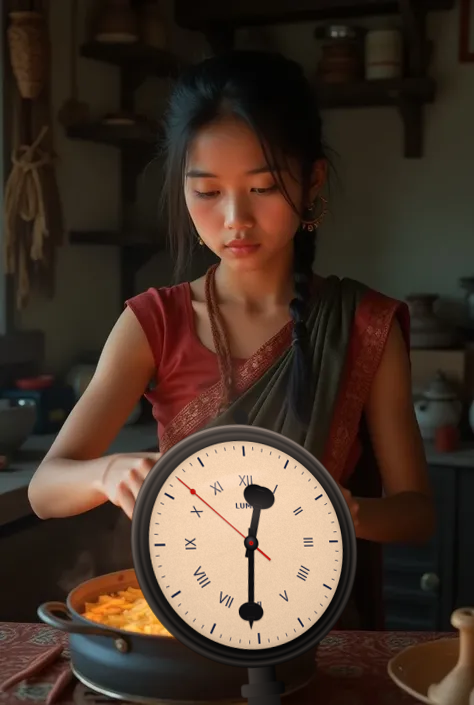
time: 12:30:52
